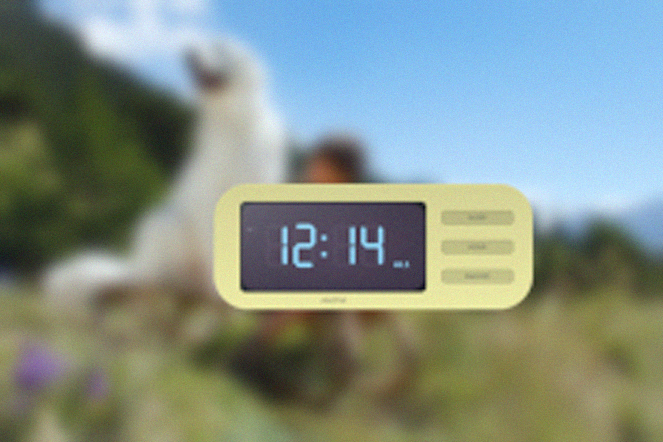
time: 12:14
